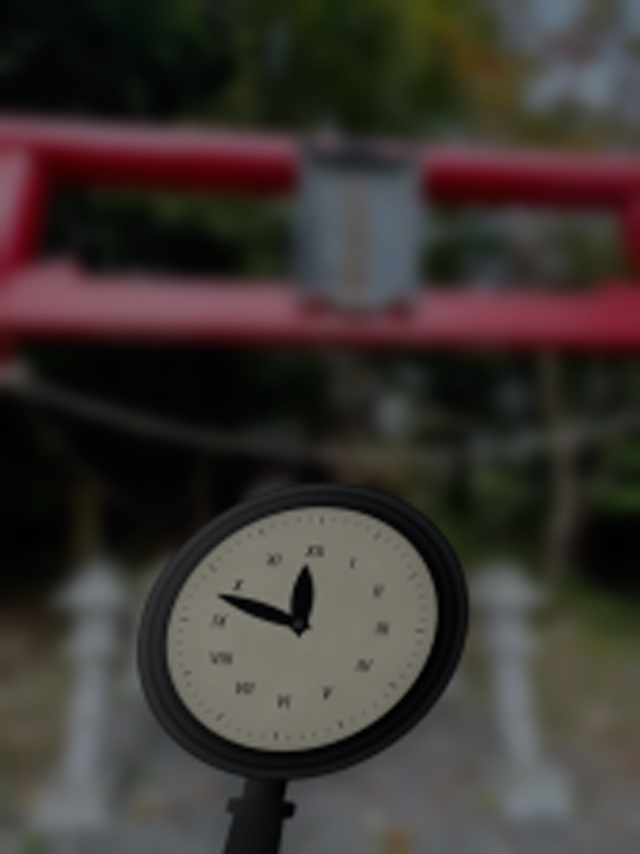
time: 11:48
